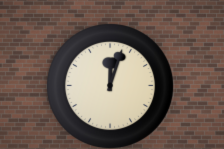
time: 12:03
